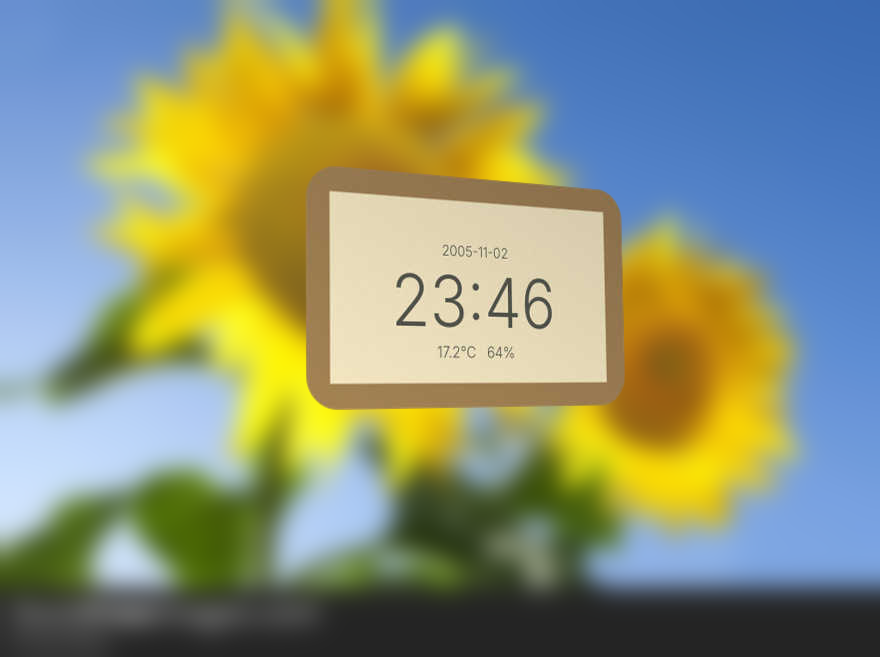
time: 23:46
